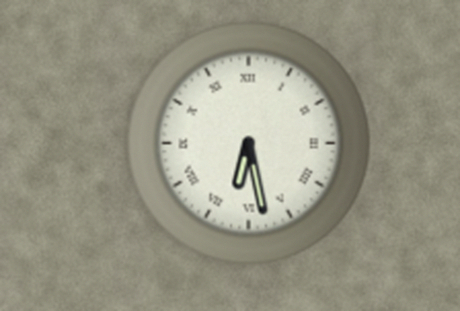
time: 6:28
